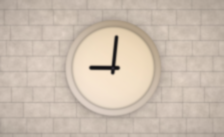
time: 9:01
